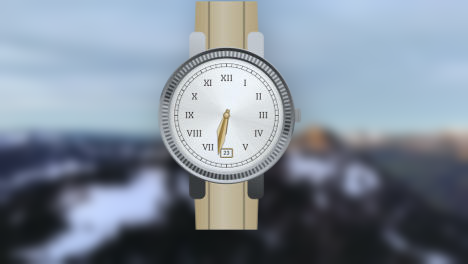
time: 6:32
